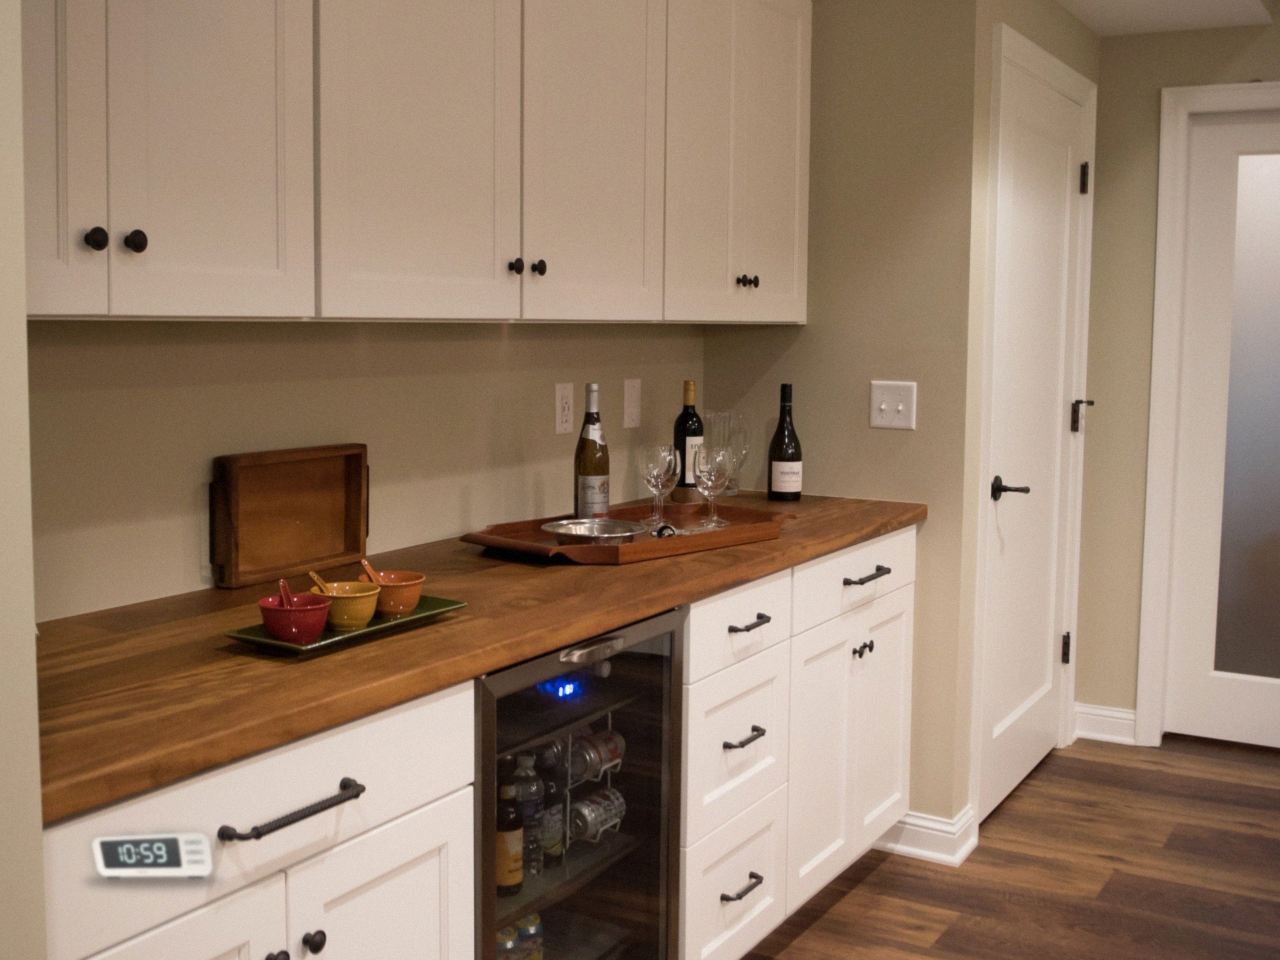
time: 10:59
